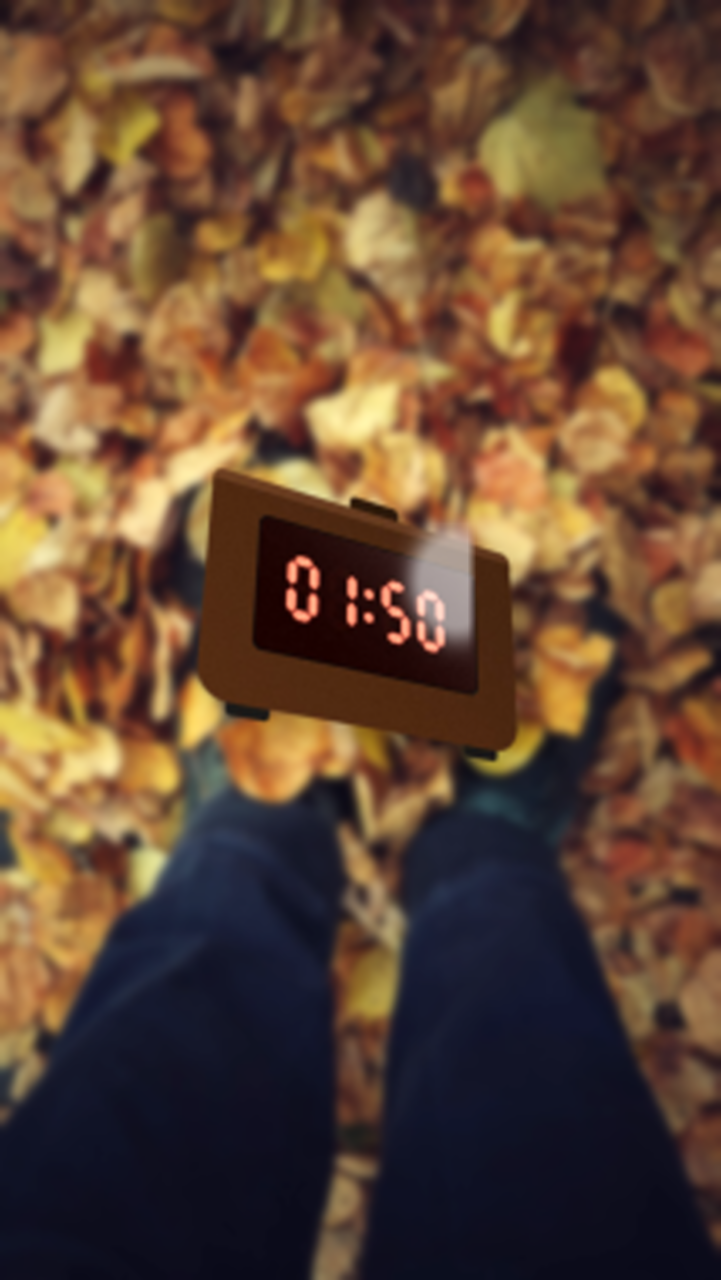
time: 1:50
